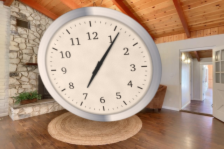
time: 7:06
